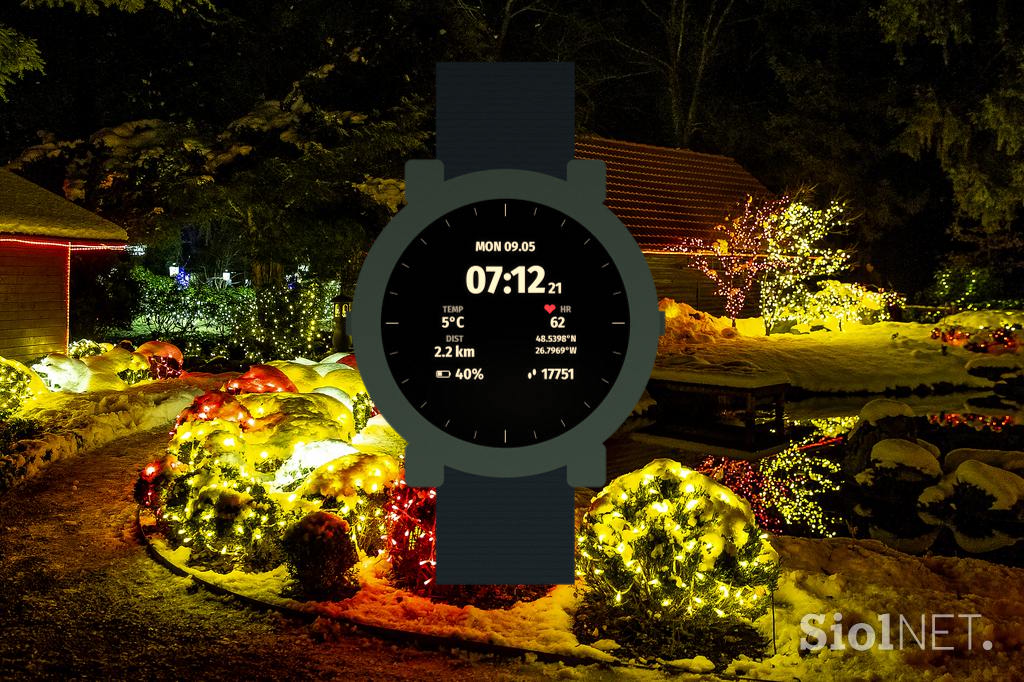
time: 7:12:21
